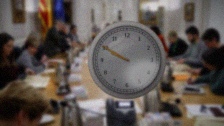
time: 9:50
